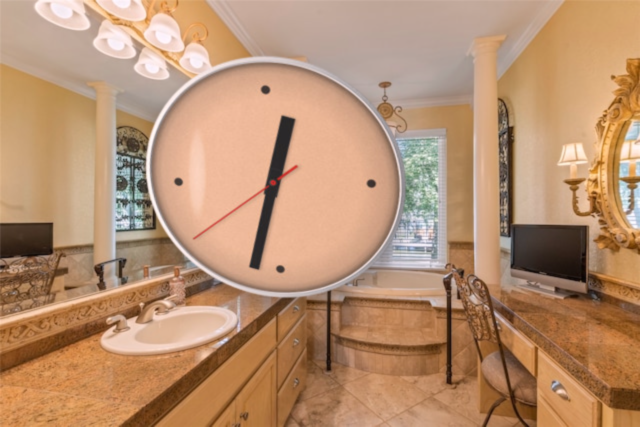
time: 12:32:39
